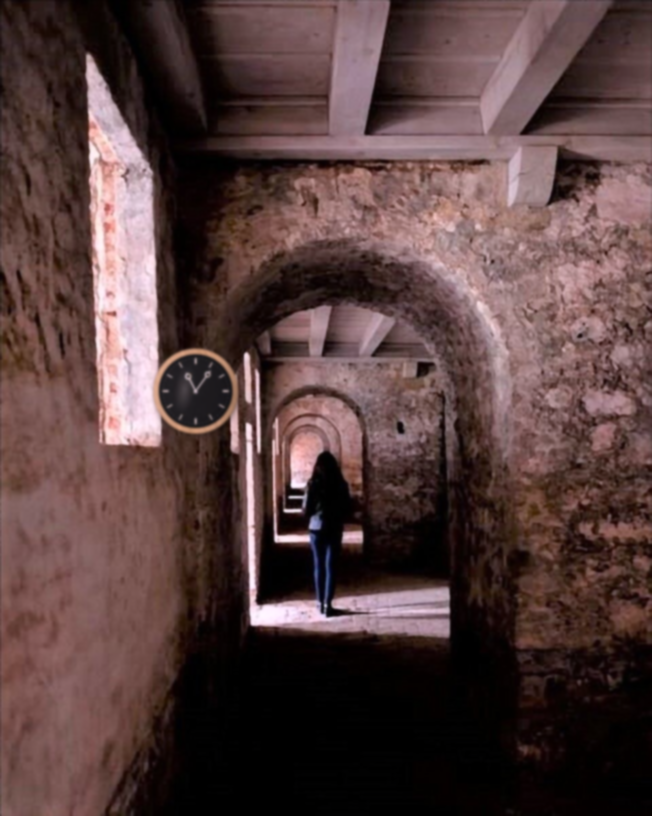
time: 11:06
